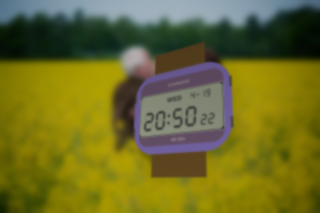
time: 20:50
